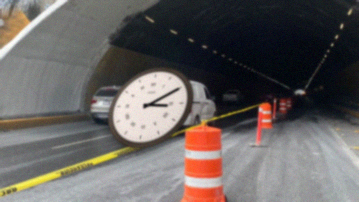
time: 3:10
